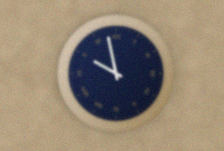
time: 9:58
